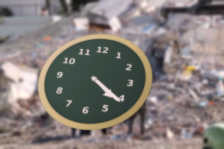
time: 4:21
